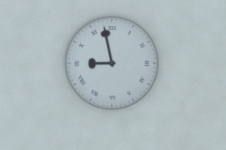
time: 8:58
